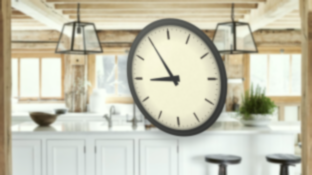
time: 8:55
